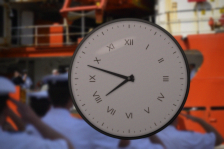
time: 7:48
